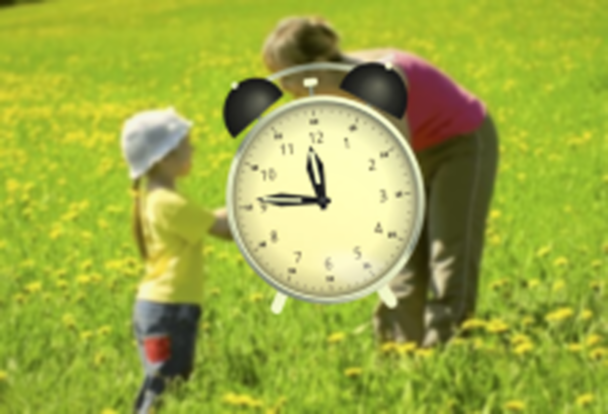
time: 11:46
